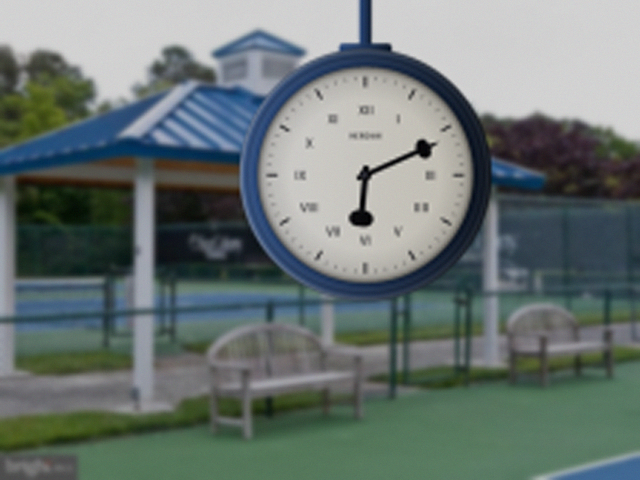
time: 6:11
